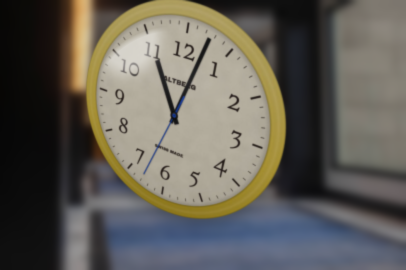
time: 11:02:33
